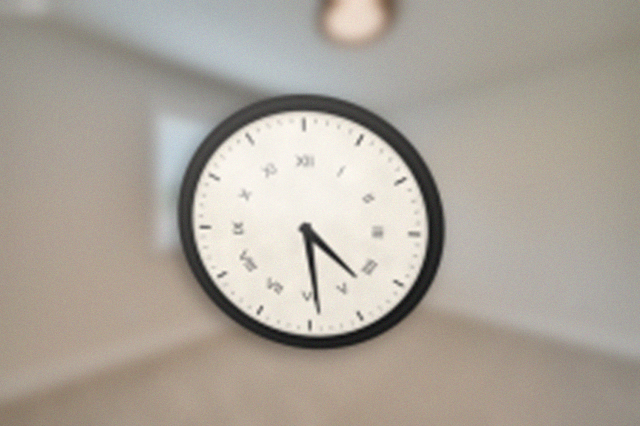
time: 4:29
